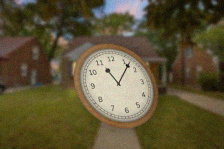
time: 11:07
